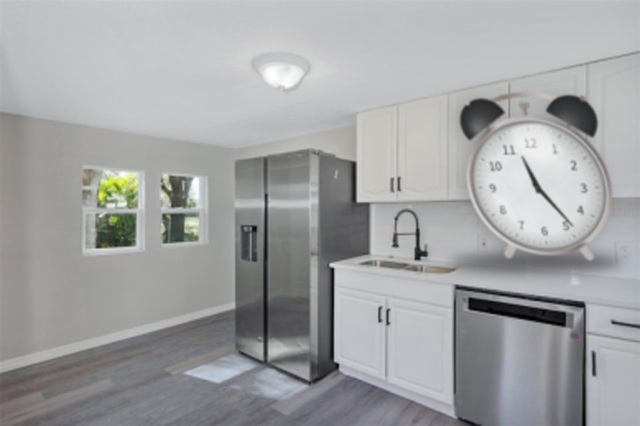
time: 11:24
